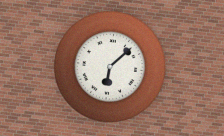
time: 6:07
